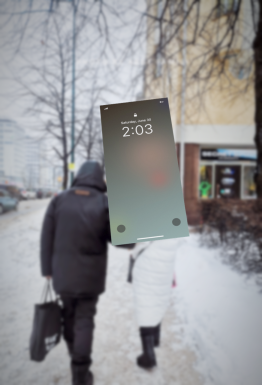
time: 2:03
